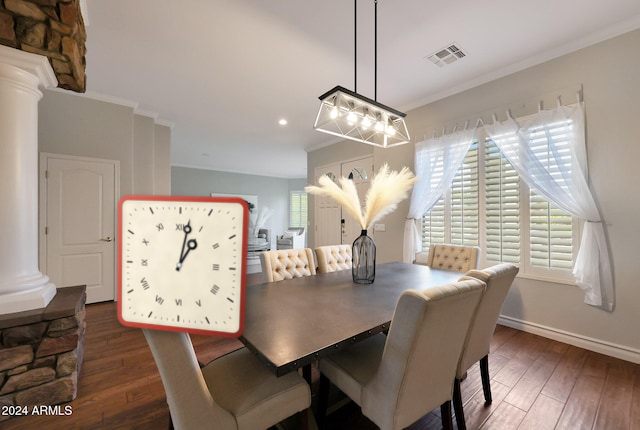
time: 1:02
